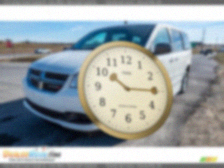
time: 10:15
